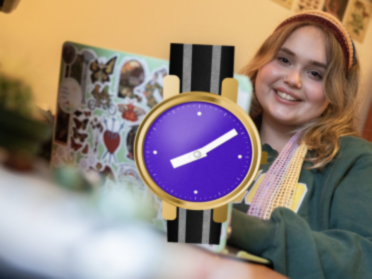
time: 8:09
